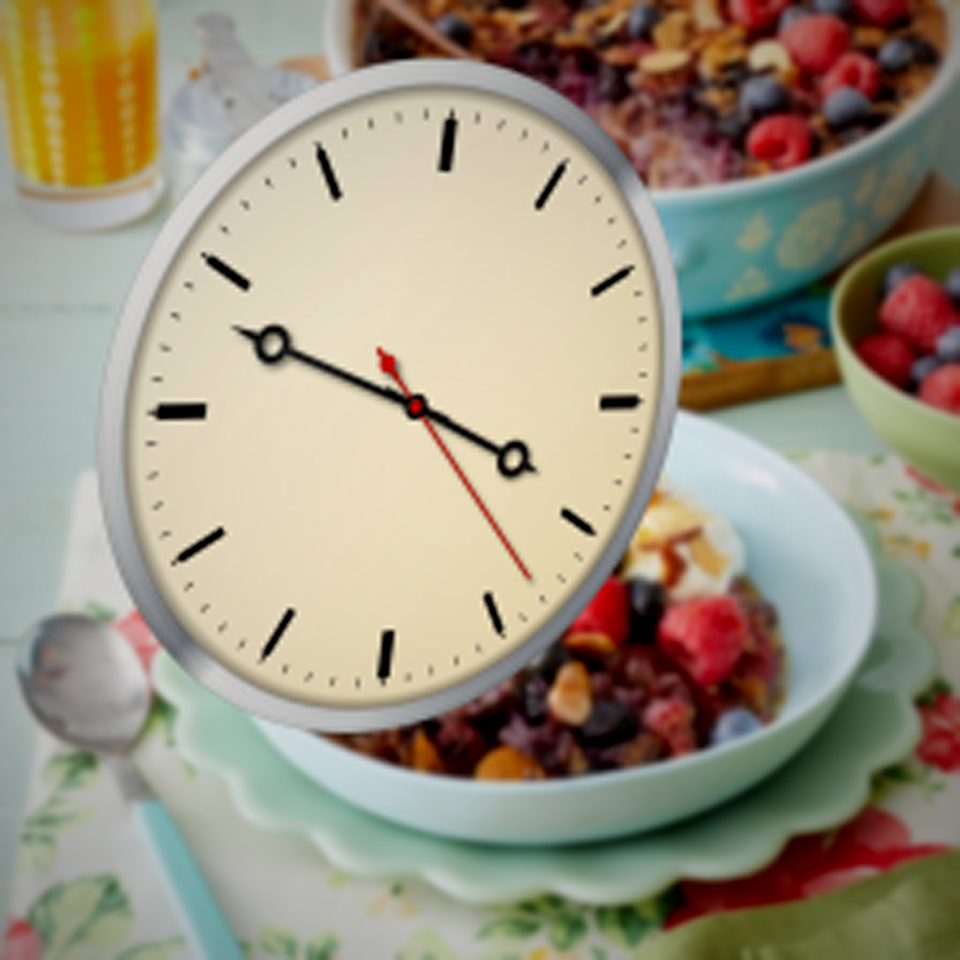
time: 3:48:23
